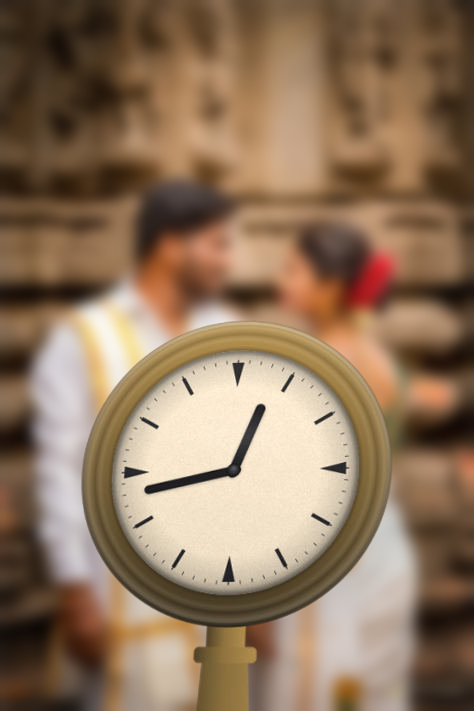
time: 12:43
